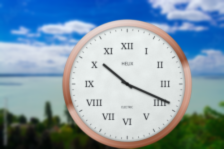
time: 10:19
